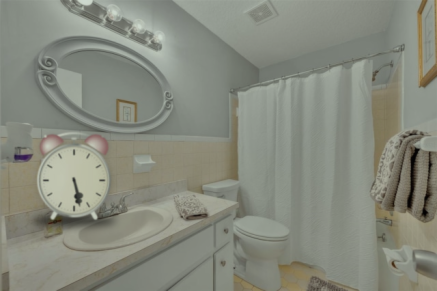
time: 5:28
